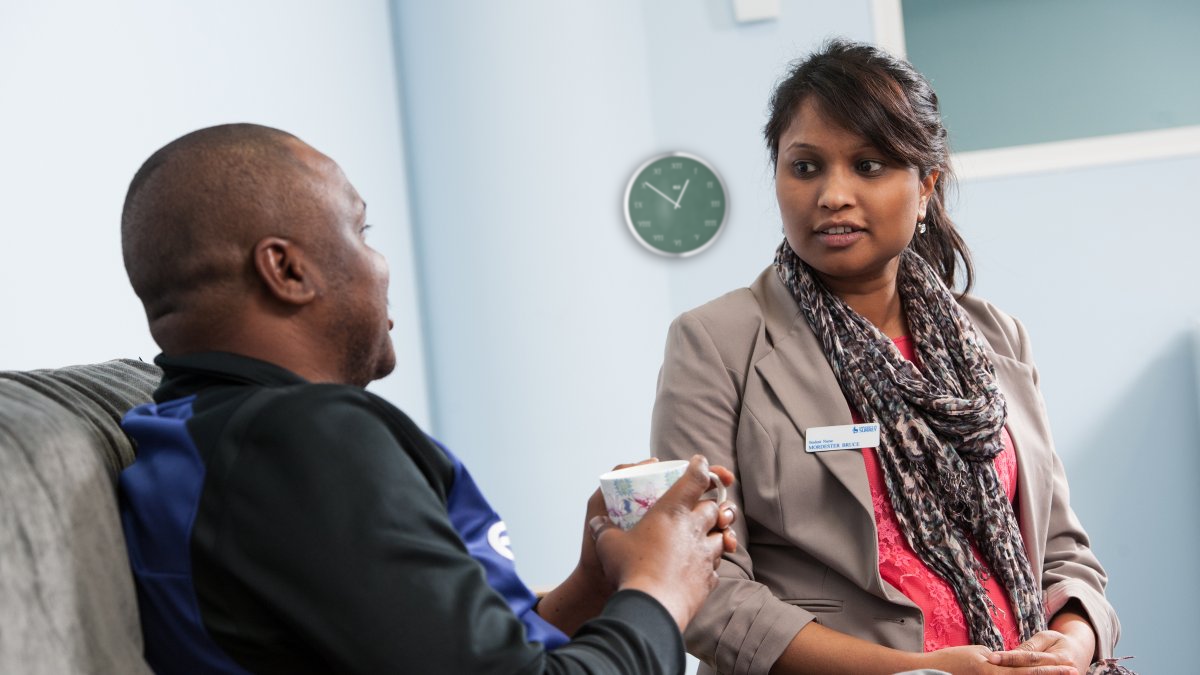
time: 12:51
